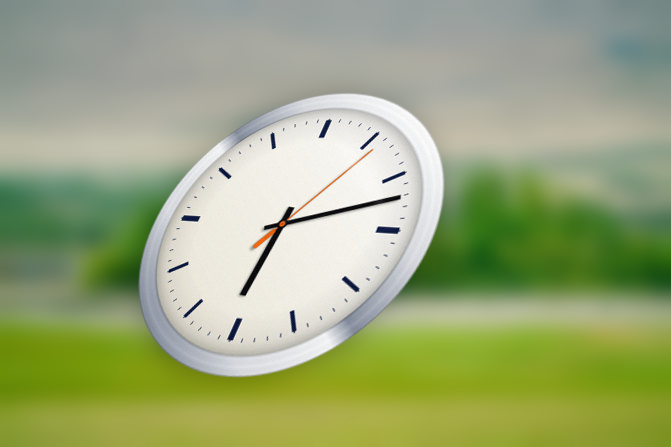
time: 6:12:06
